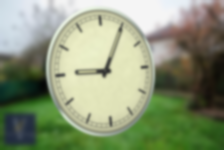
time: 9:05
